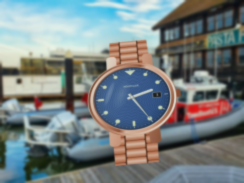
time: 2:25
